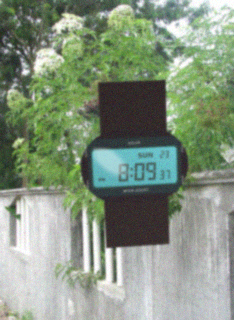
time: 8:09
